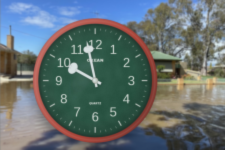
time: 9:58
